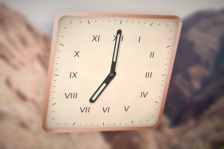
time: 7:00
